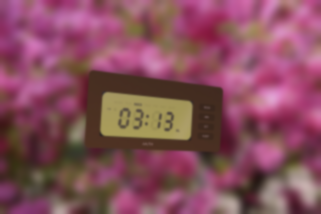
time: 3:13
